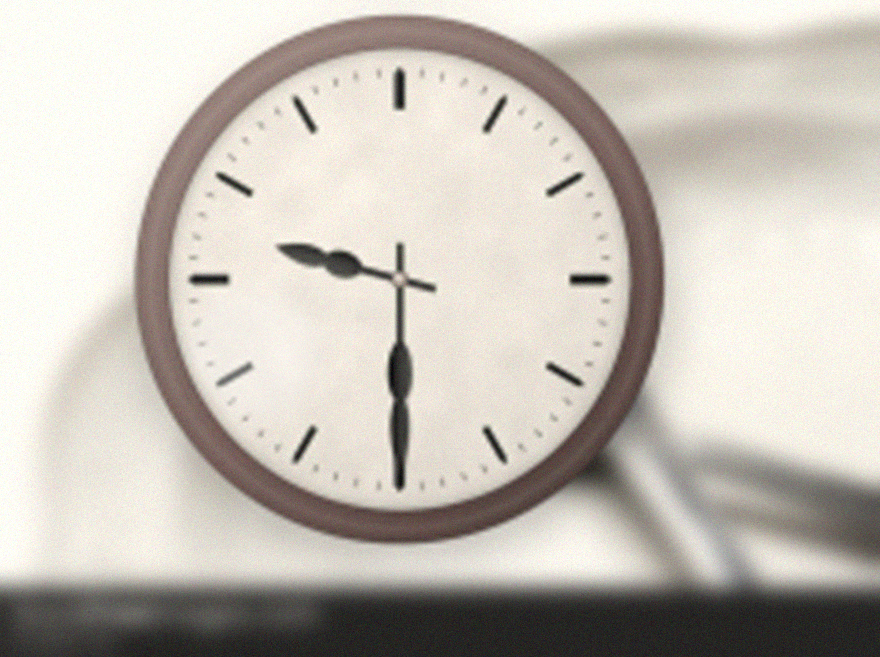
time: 9:30
